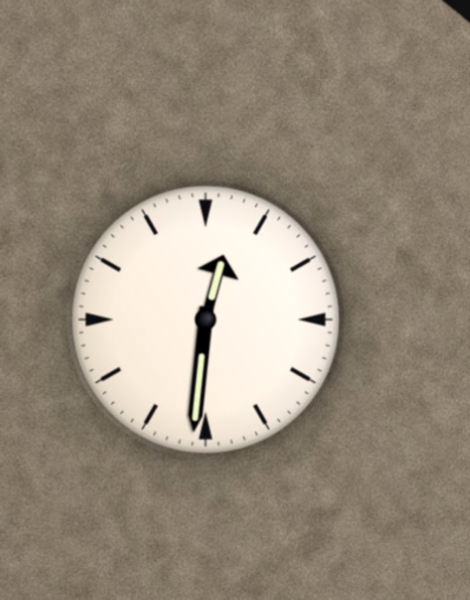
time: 12:31
